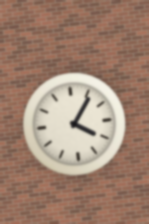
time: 4:06
